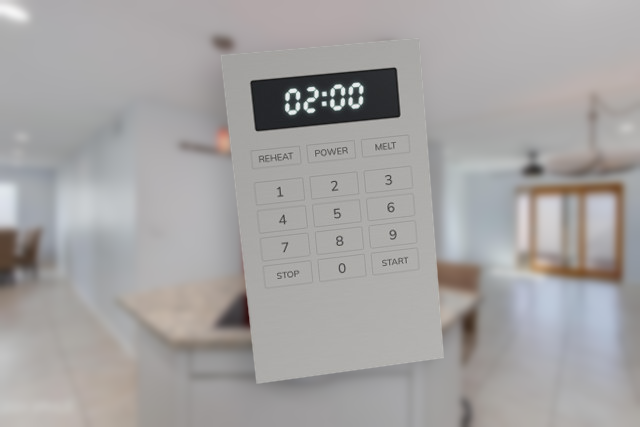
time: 2:00
